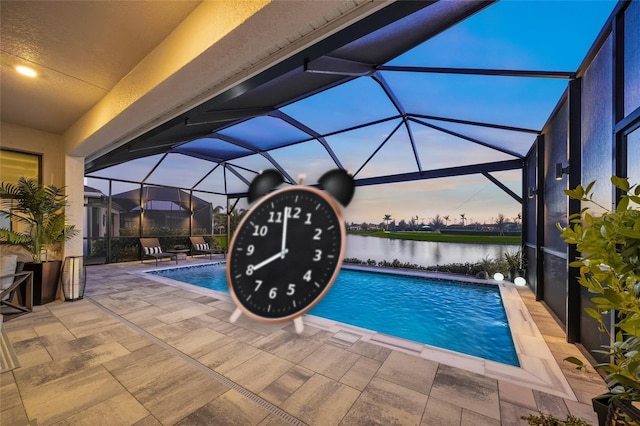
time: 7:58
